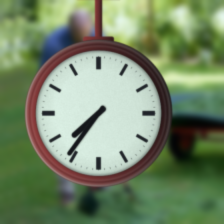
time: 7:36
